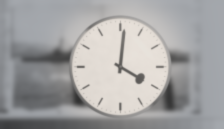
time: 4:01
